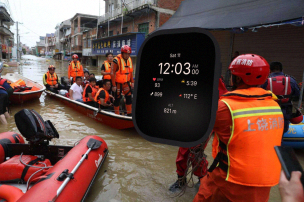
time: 12:03
